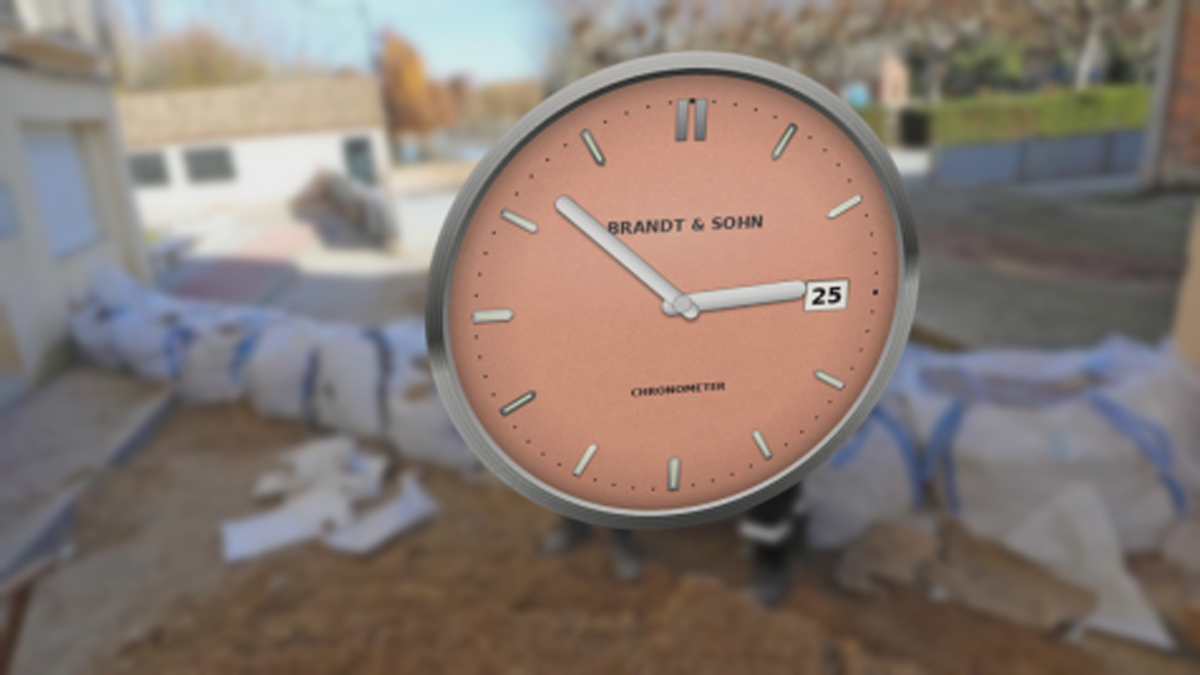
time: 2:52
